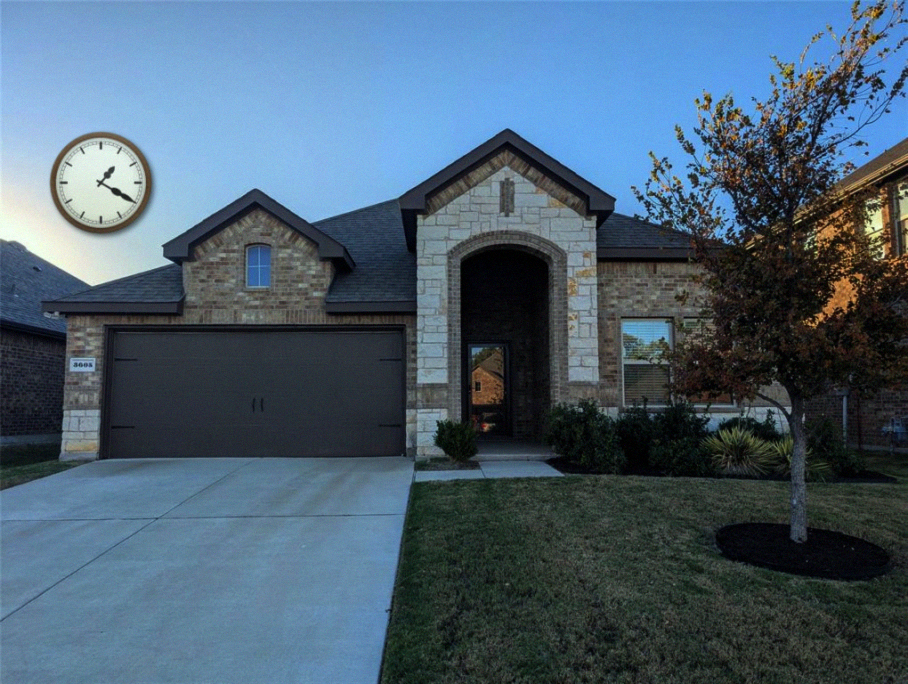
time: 1:20
